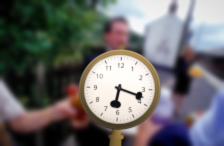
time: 6:18
